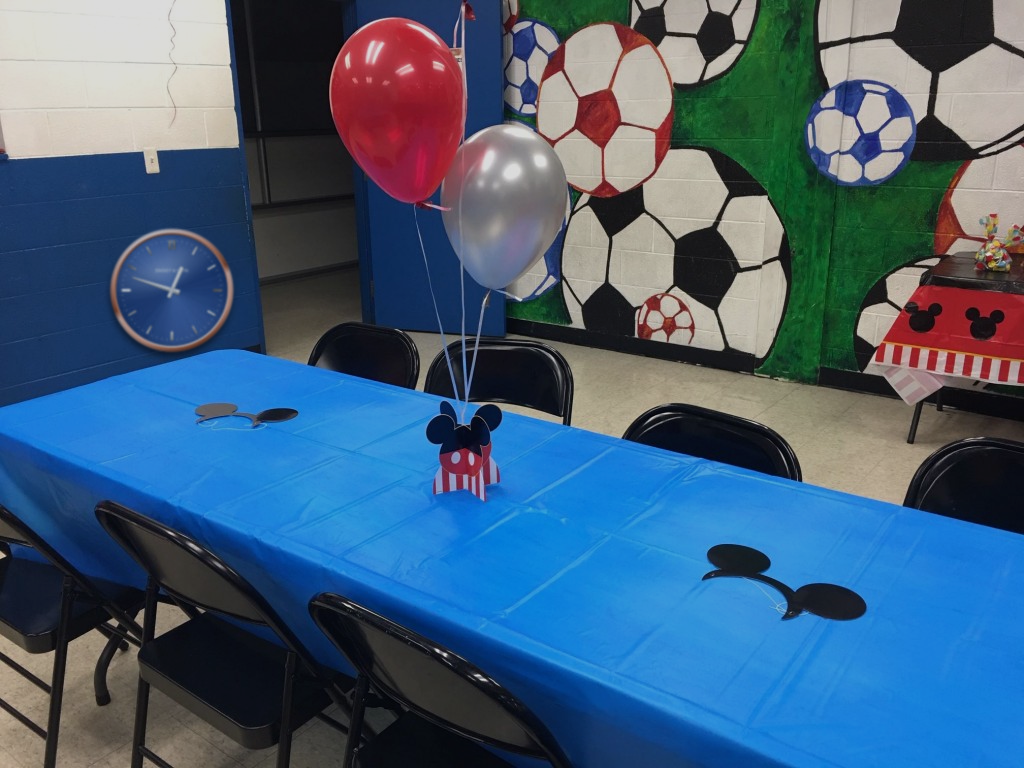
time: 12:48
